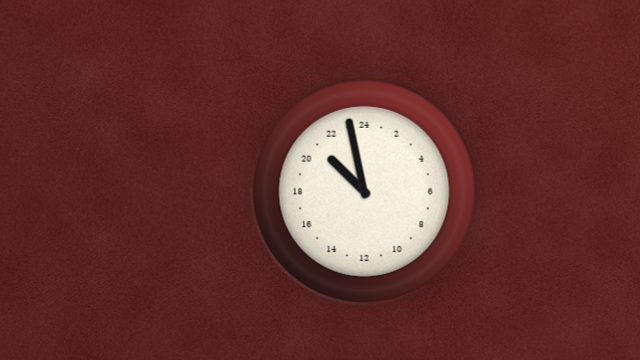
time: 20:58
